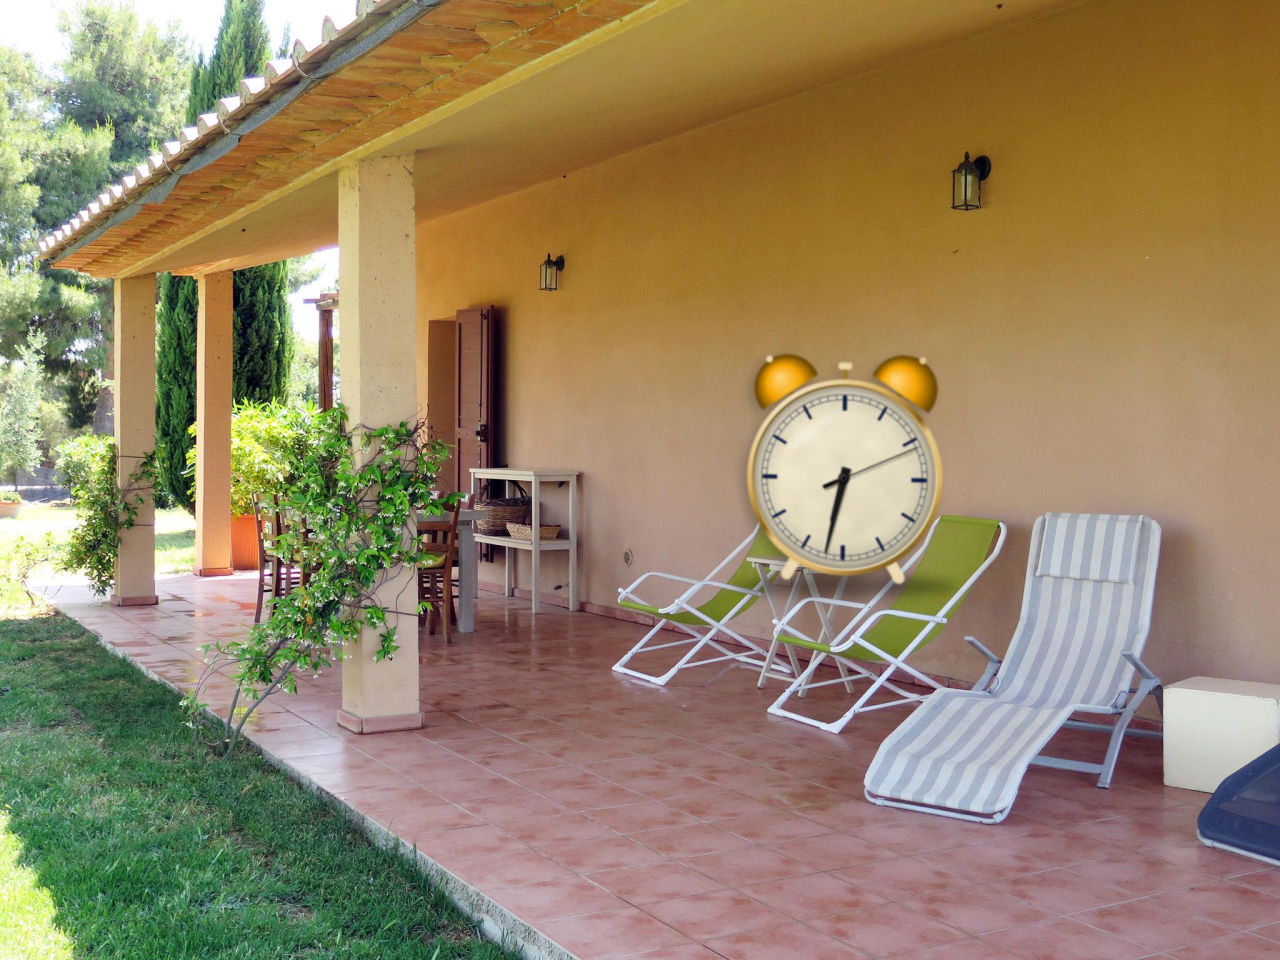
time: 6:32:11
